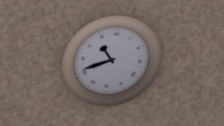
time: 10:41
